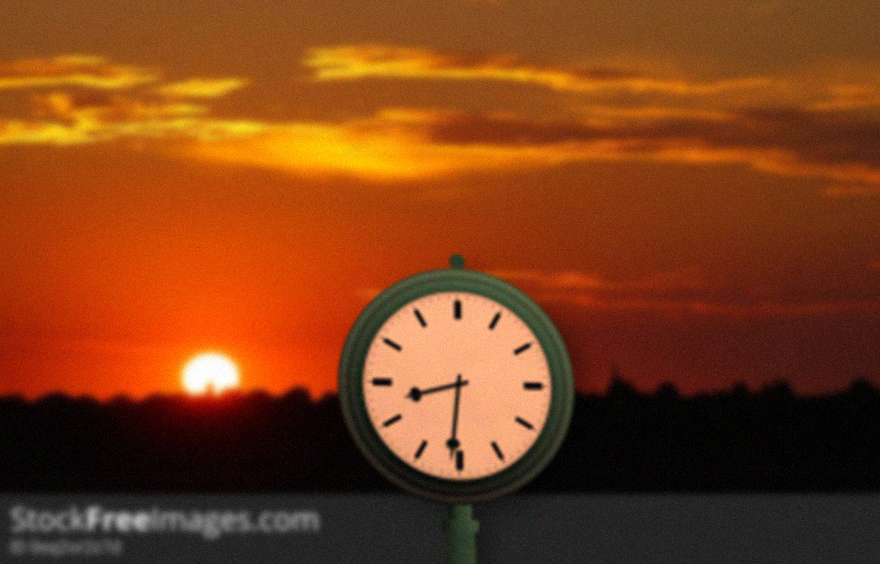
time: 8:31
